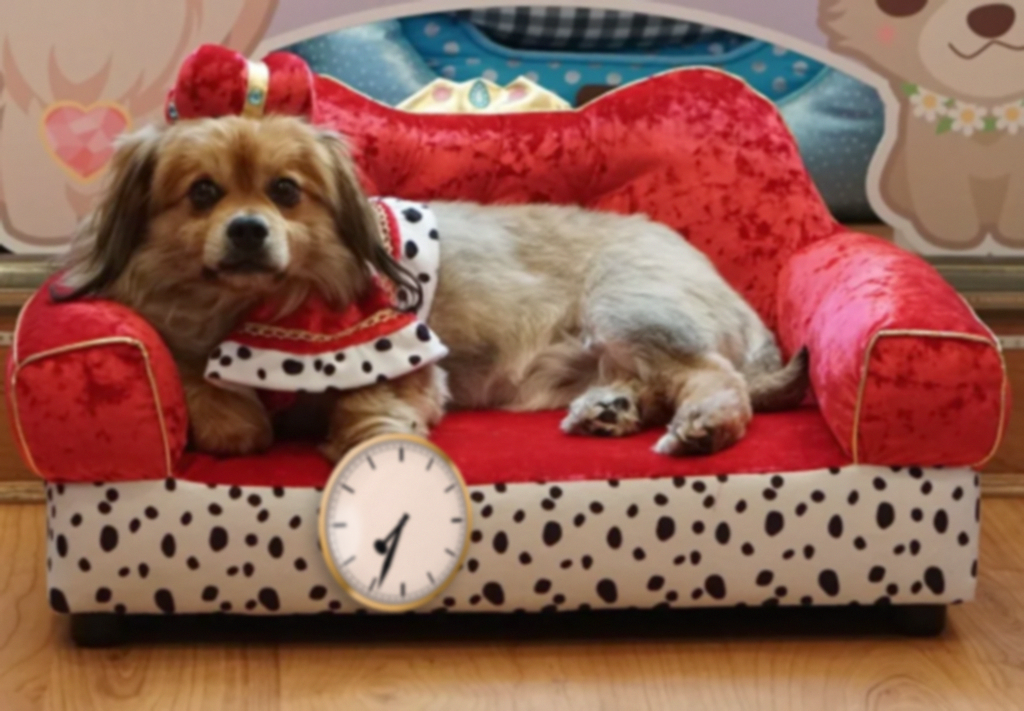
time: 7:34
